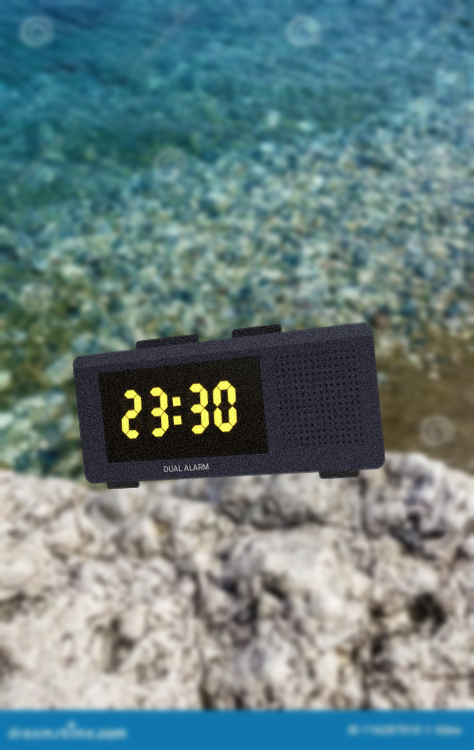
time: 23:30
